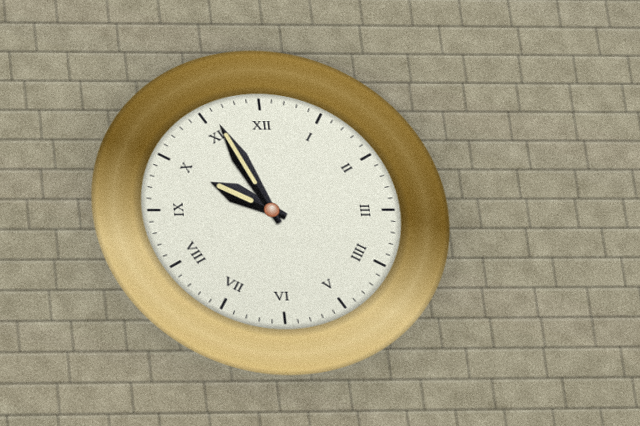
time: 9:56
